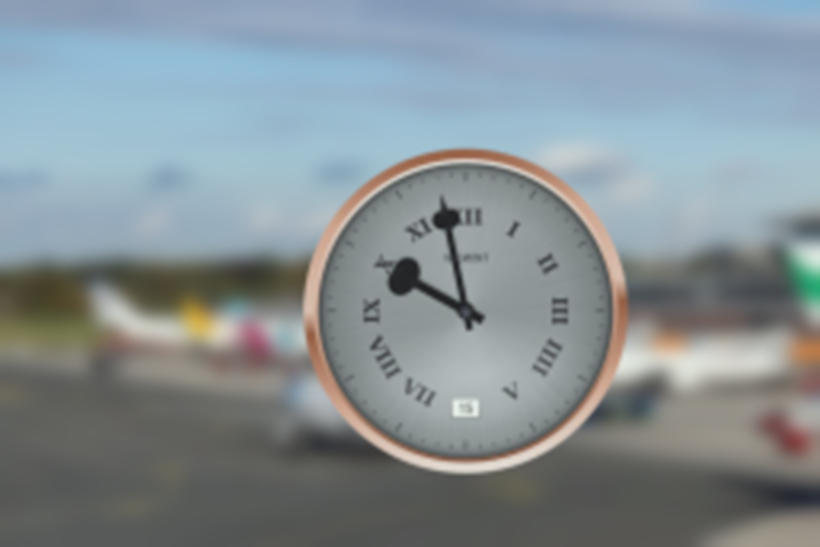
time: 9:58
